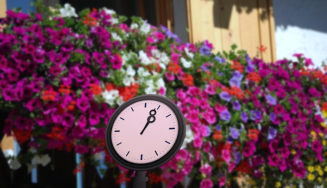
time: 1:04
